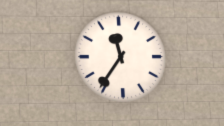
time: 11:36
